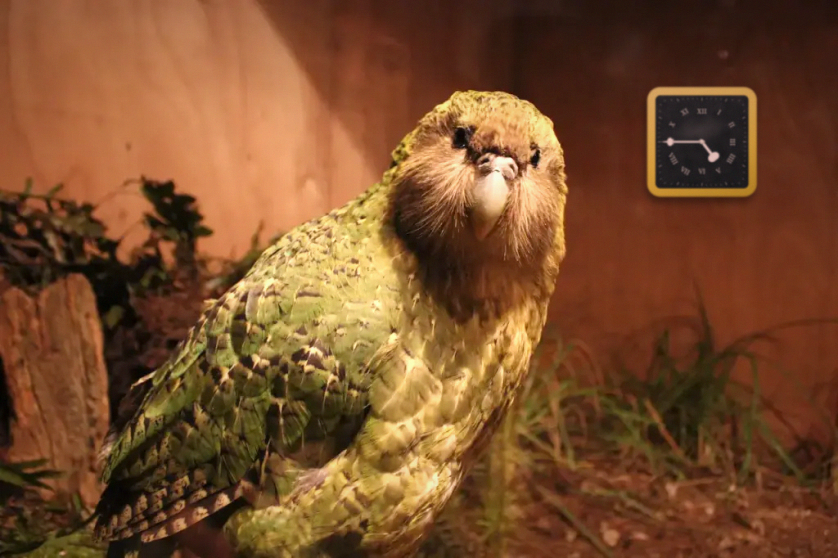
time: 4:45
